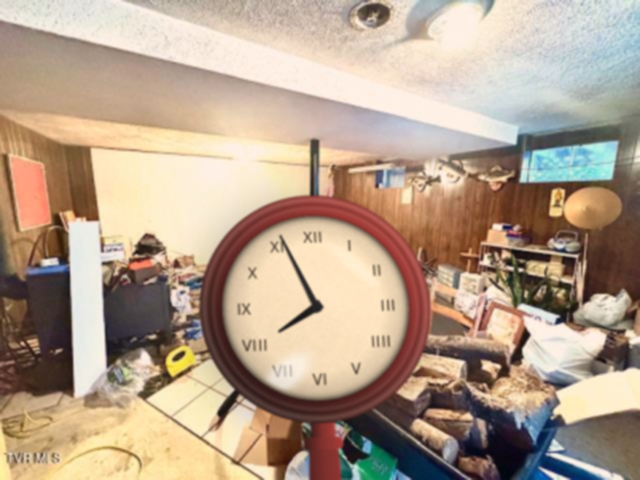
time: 7:56
